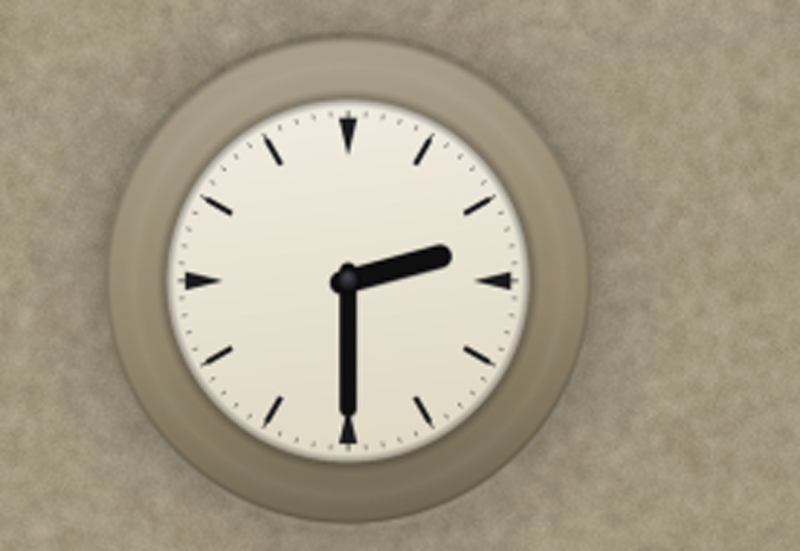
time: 2:30
